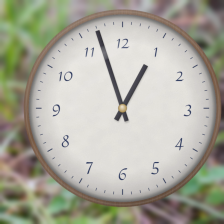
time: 12:57
